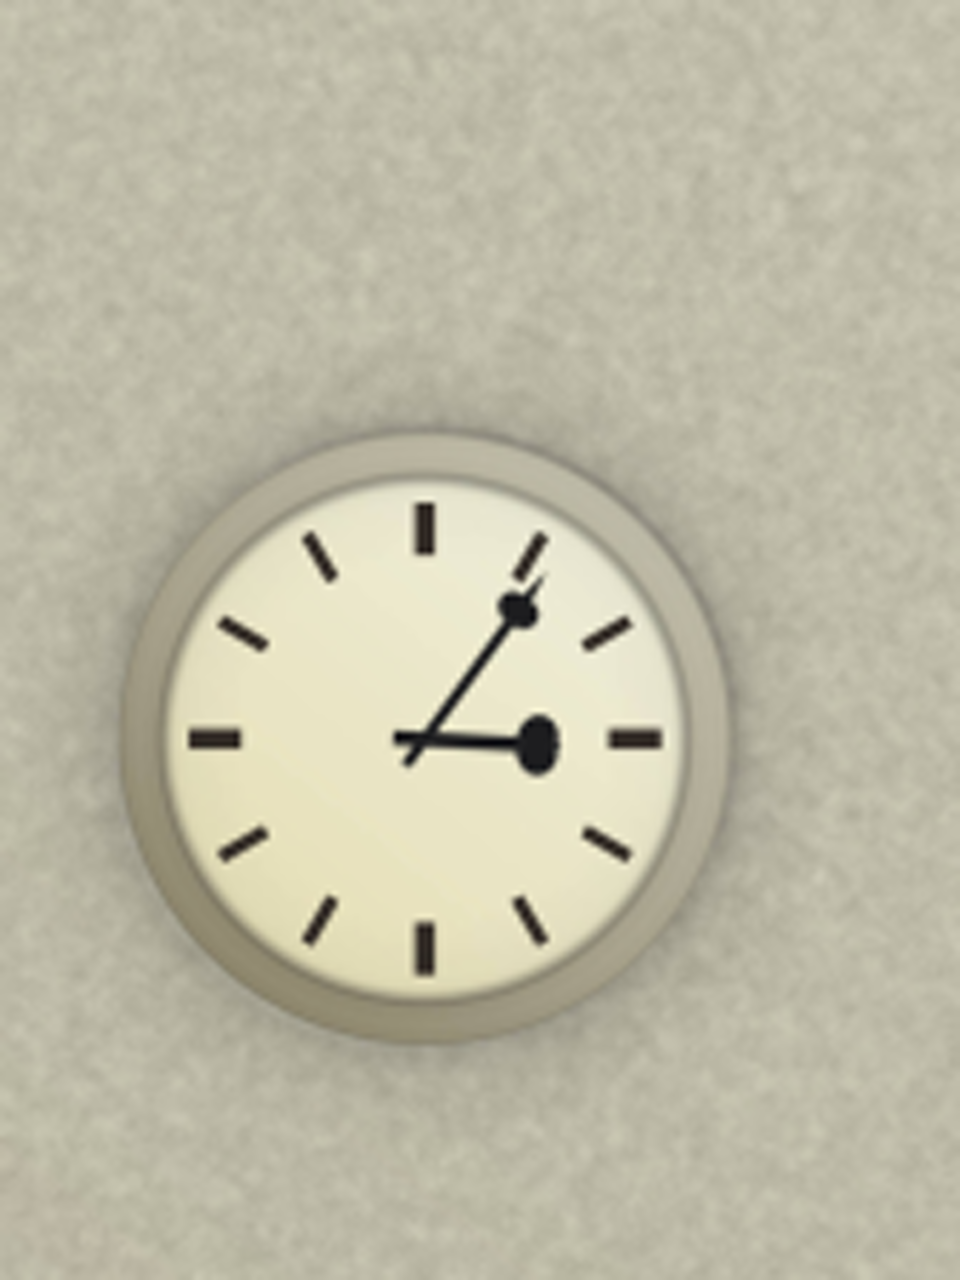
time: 3:06
